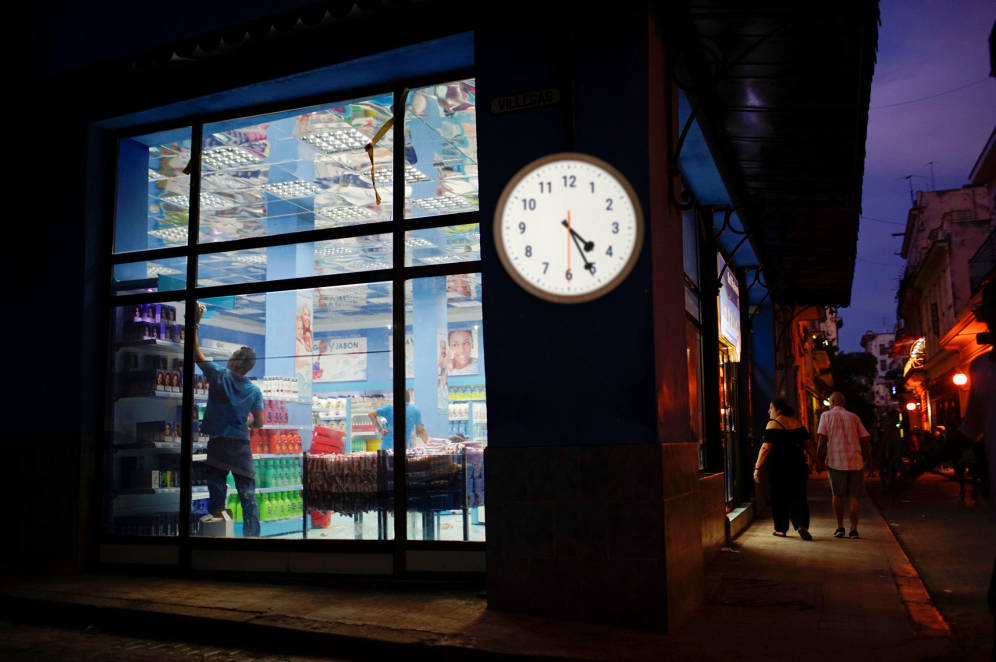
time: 4:25:30
